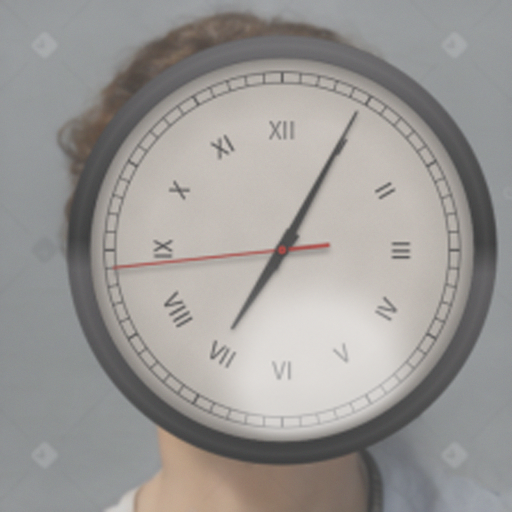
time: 7:04:44
